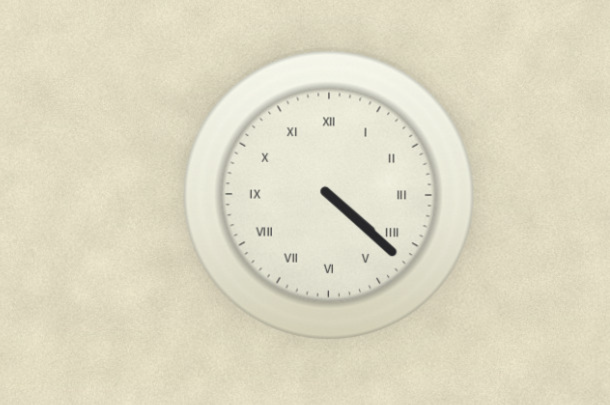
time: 4:22
